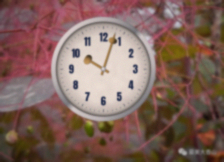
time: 10:03
